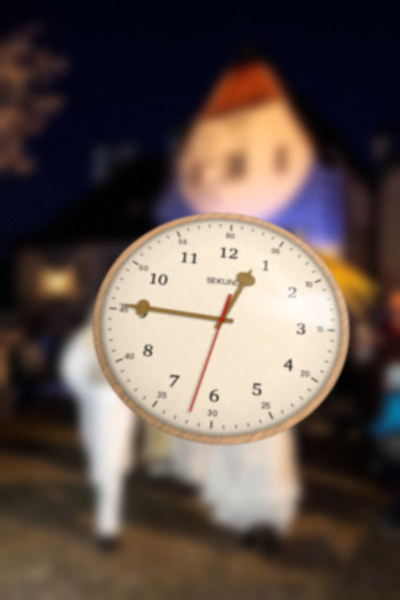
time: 12:45:32
